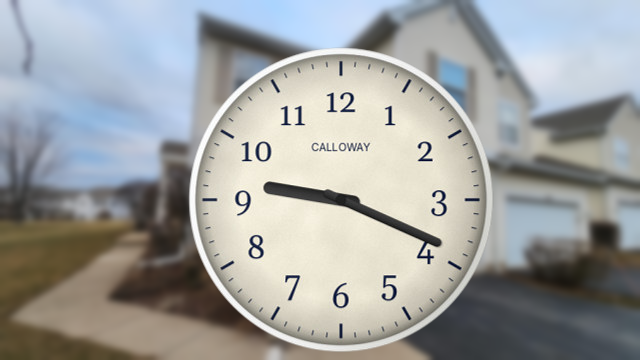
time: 9:19
